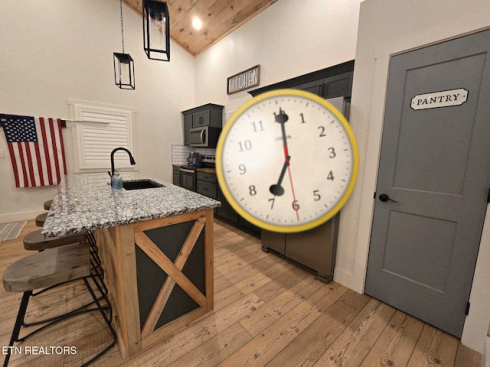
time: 7:00:30
